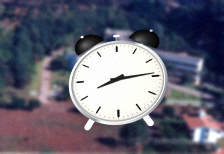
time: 8:14
